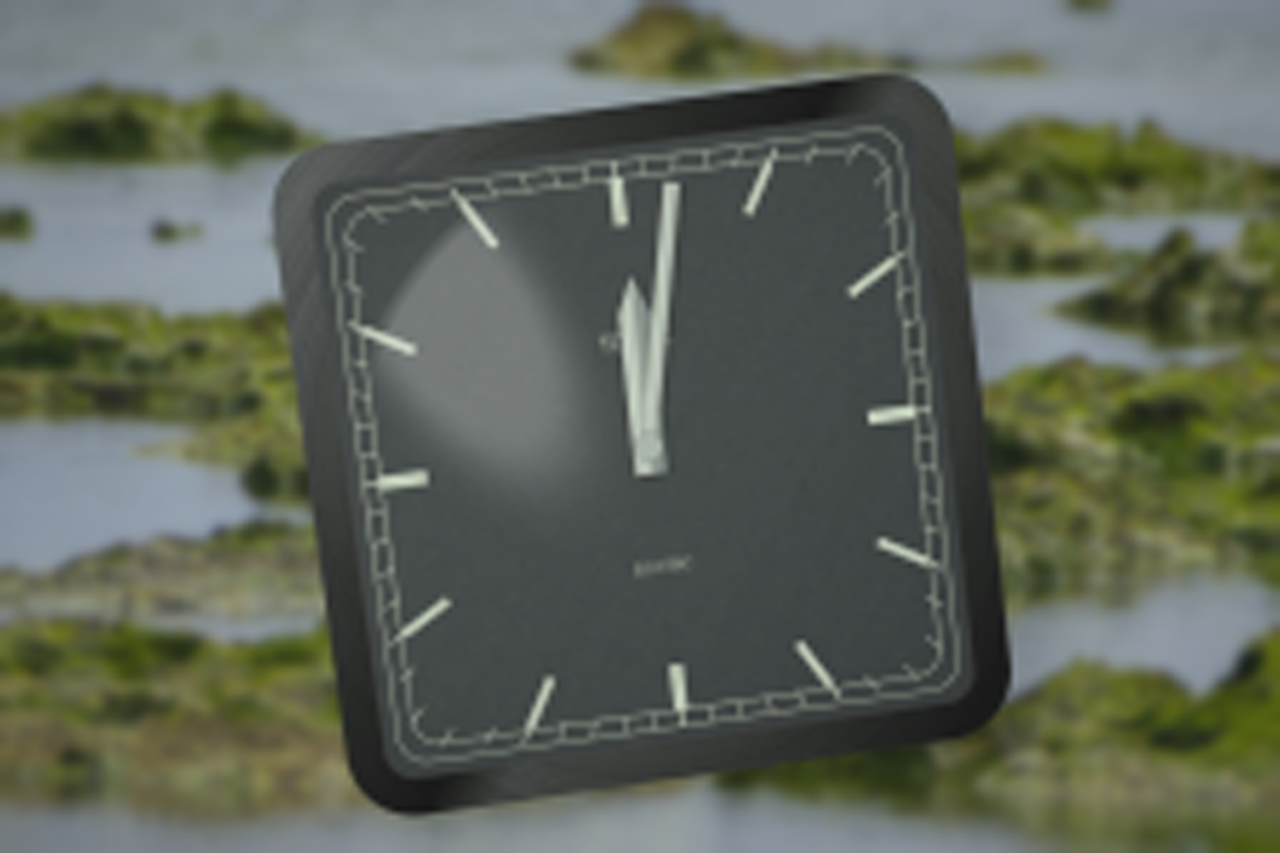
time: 12:02
